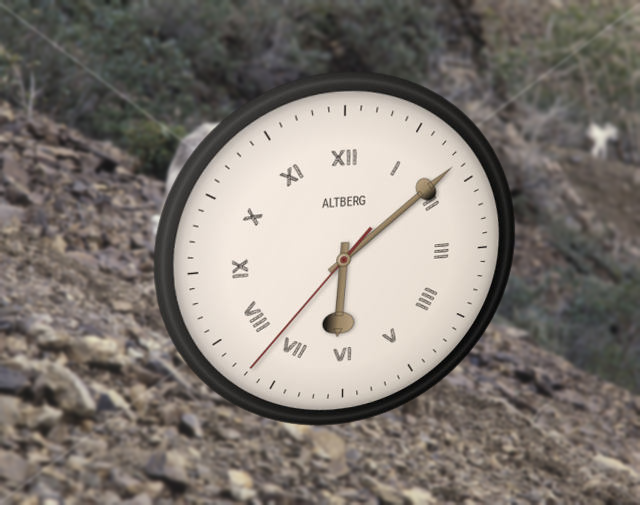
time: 6:08:37
